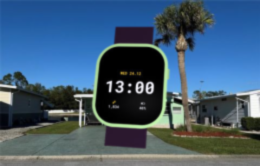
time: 13:00
